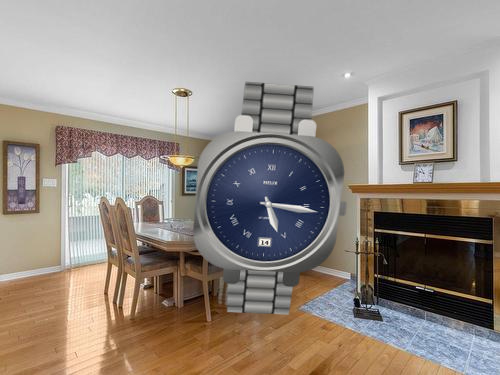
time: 5:16
